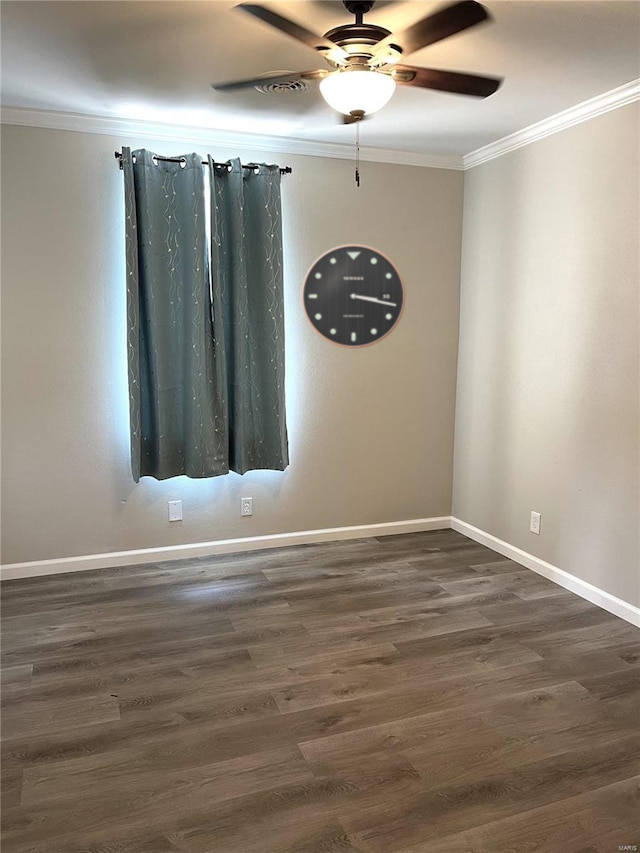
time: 3:17
